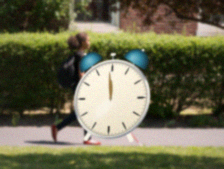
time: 11:59
